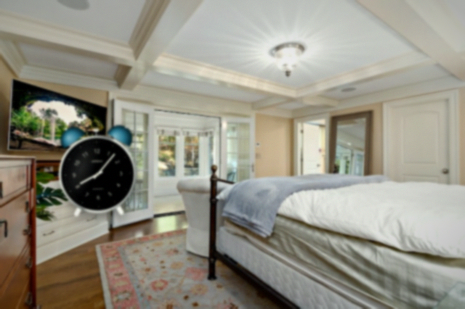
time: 8:07
